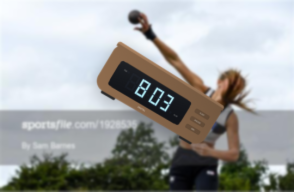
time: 8:03
